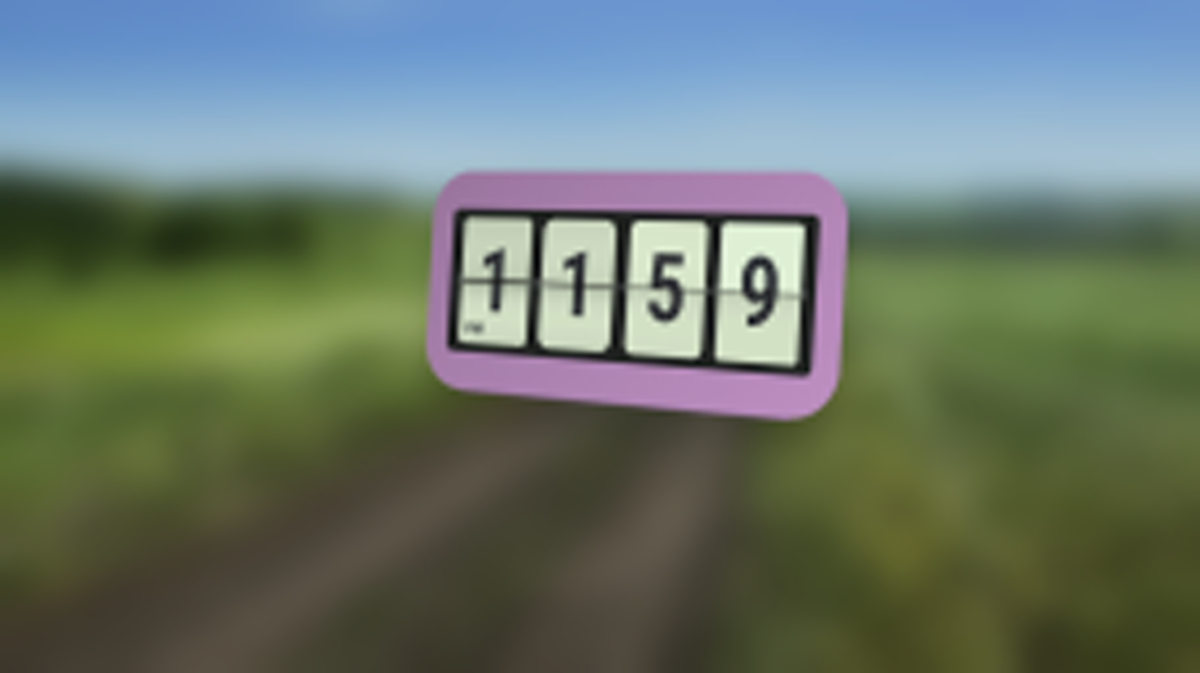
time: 11:59
